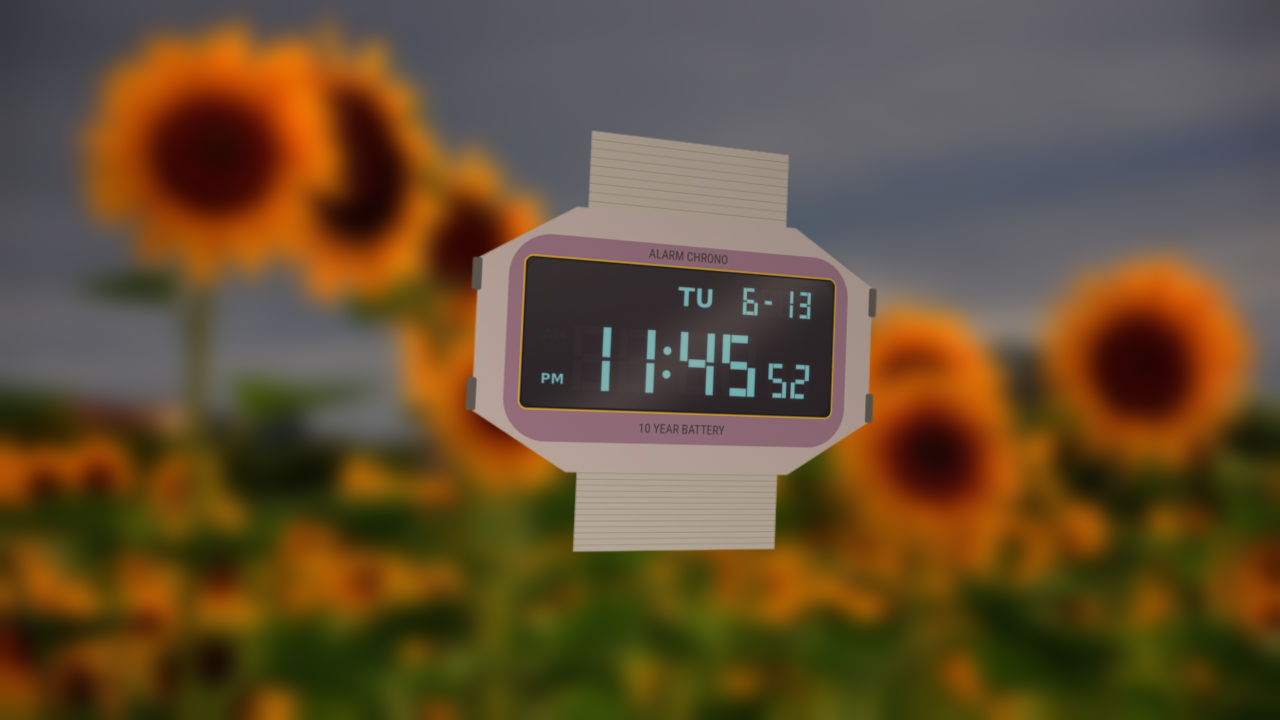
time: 11:45:52
